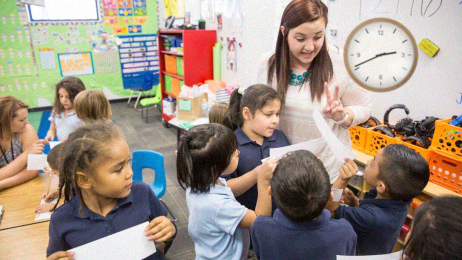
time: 2:41
